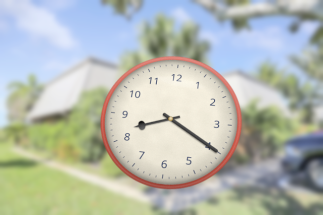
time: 8:20
